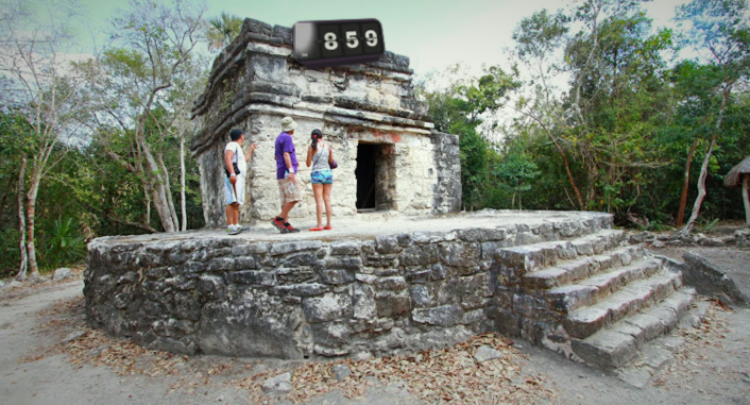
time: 8:59
